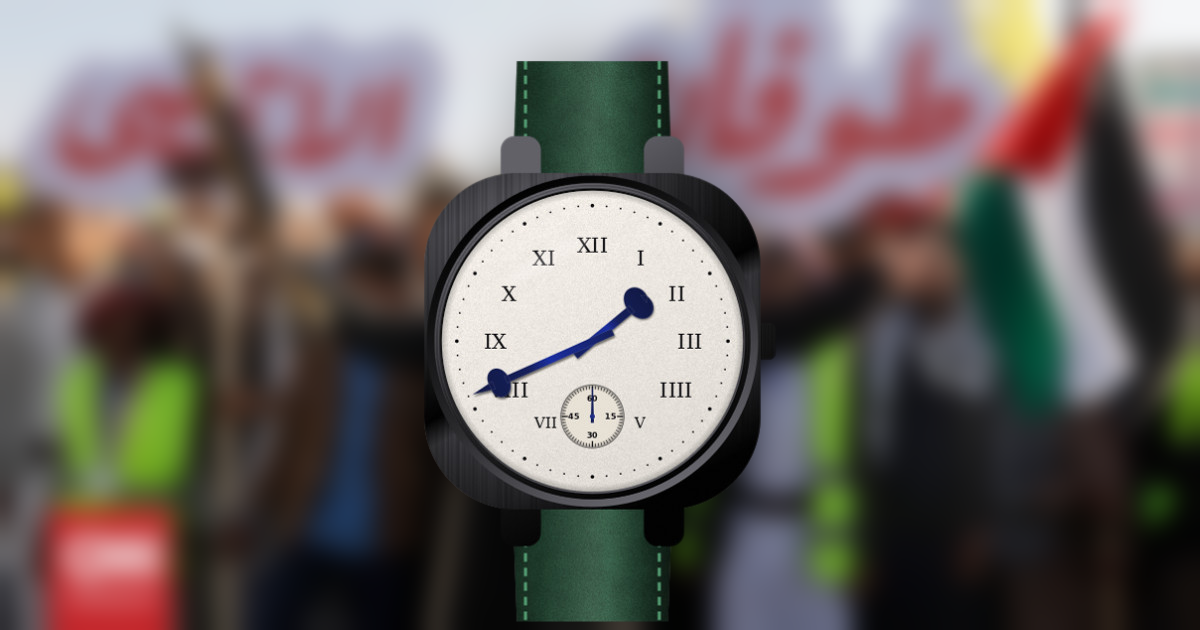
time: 1:41
